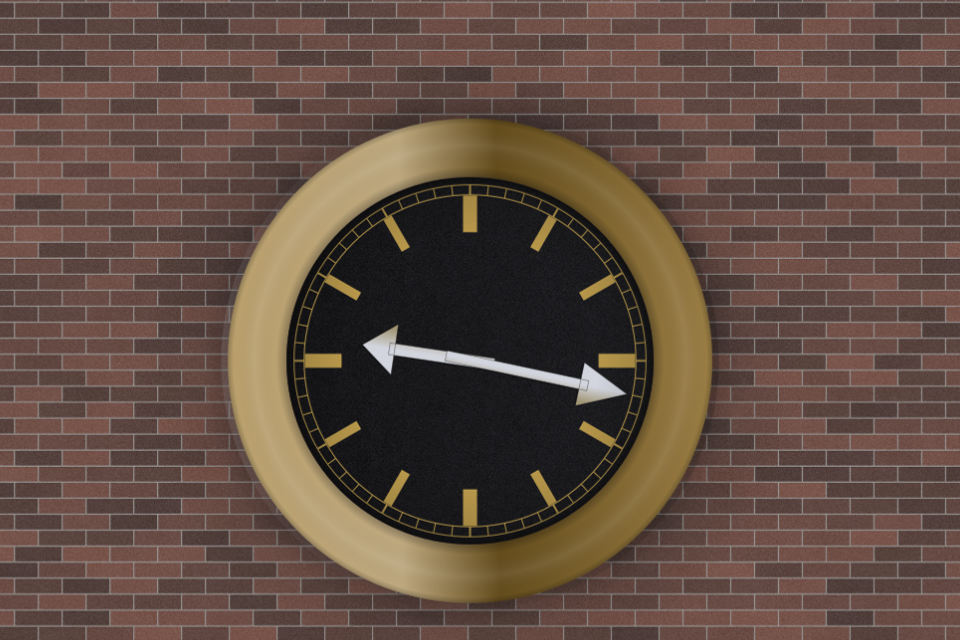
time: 9:17
